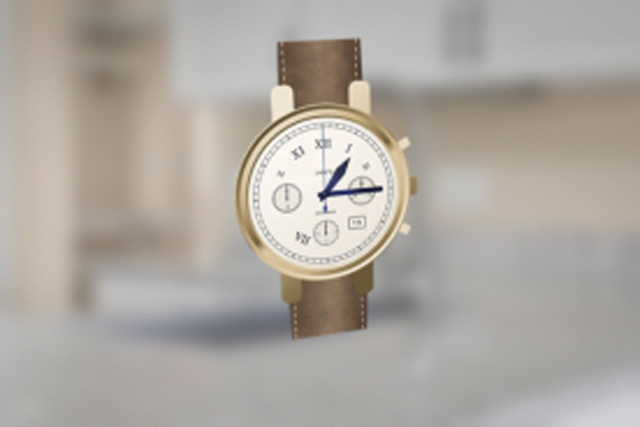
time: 1:15
